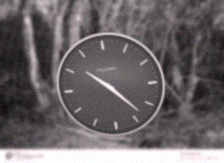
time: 10:23
